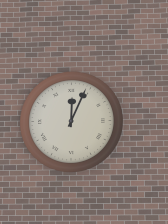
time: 12:04
